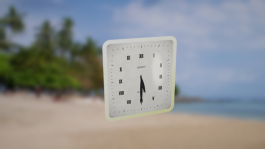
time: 5:30
